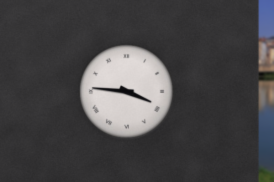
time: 3:46
